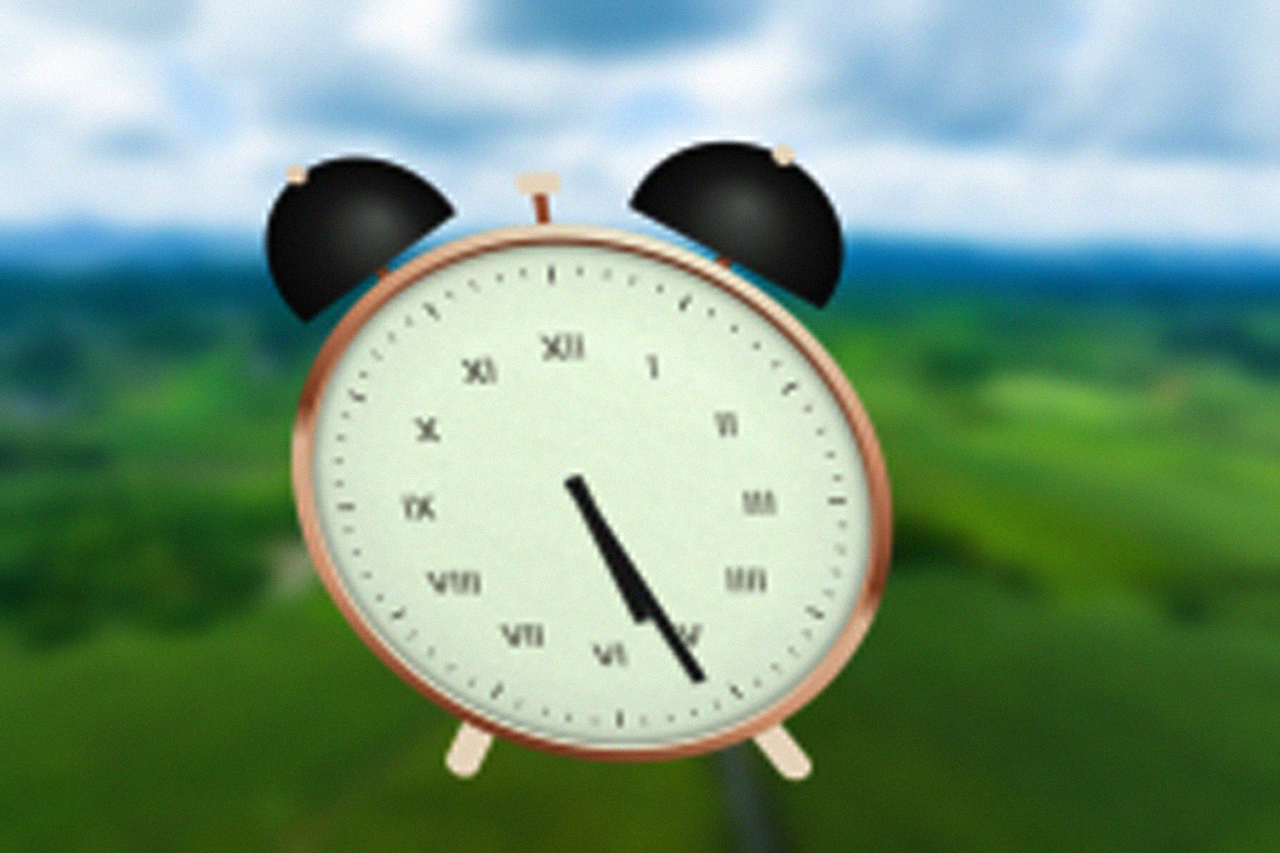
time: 5:26
